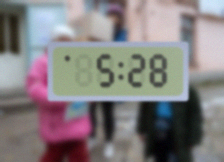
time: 5:28
